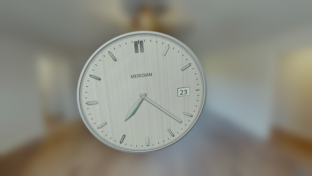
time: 7:22
